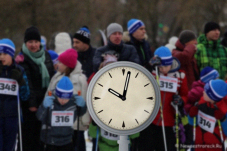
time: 10:02
